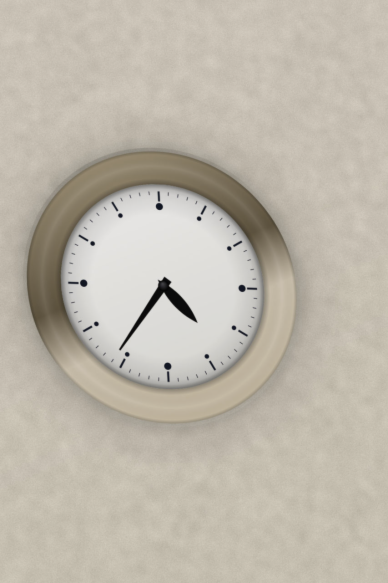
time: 4:36
